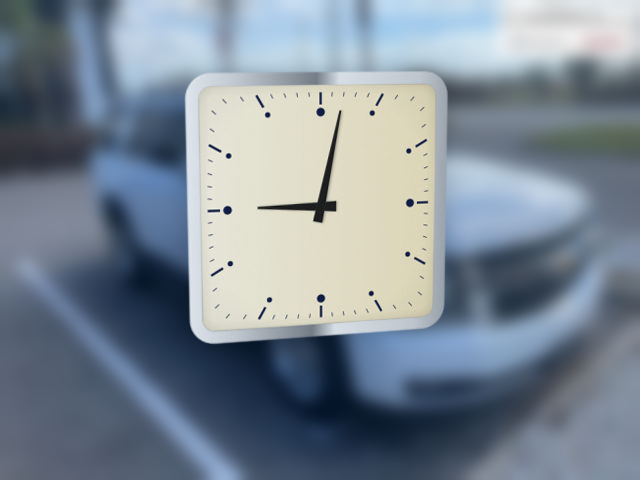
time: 9:02
